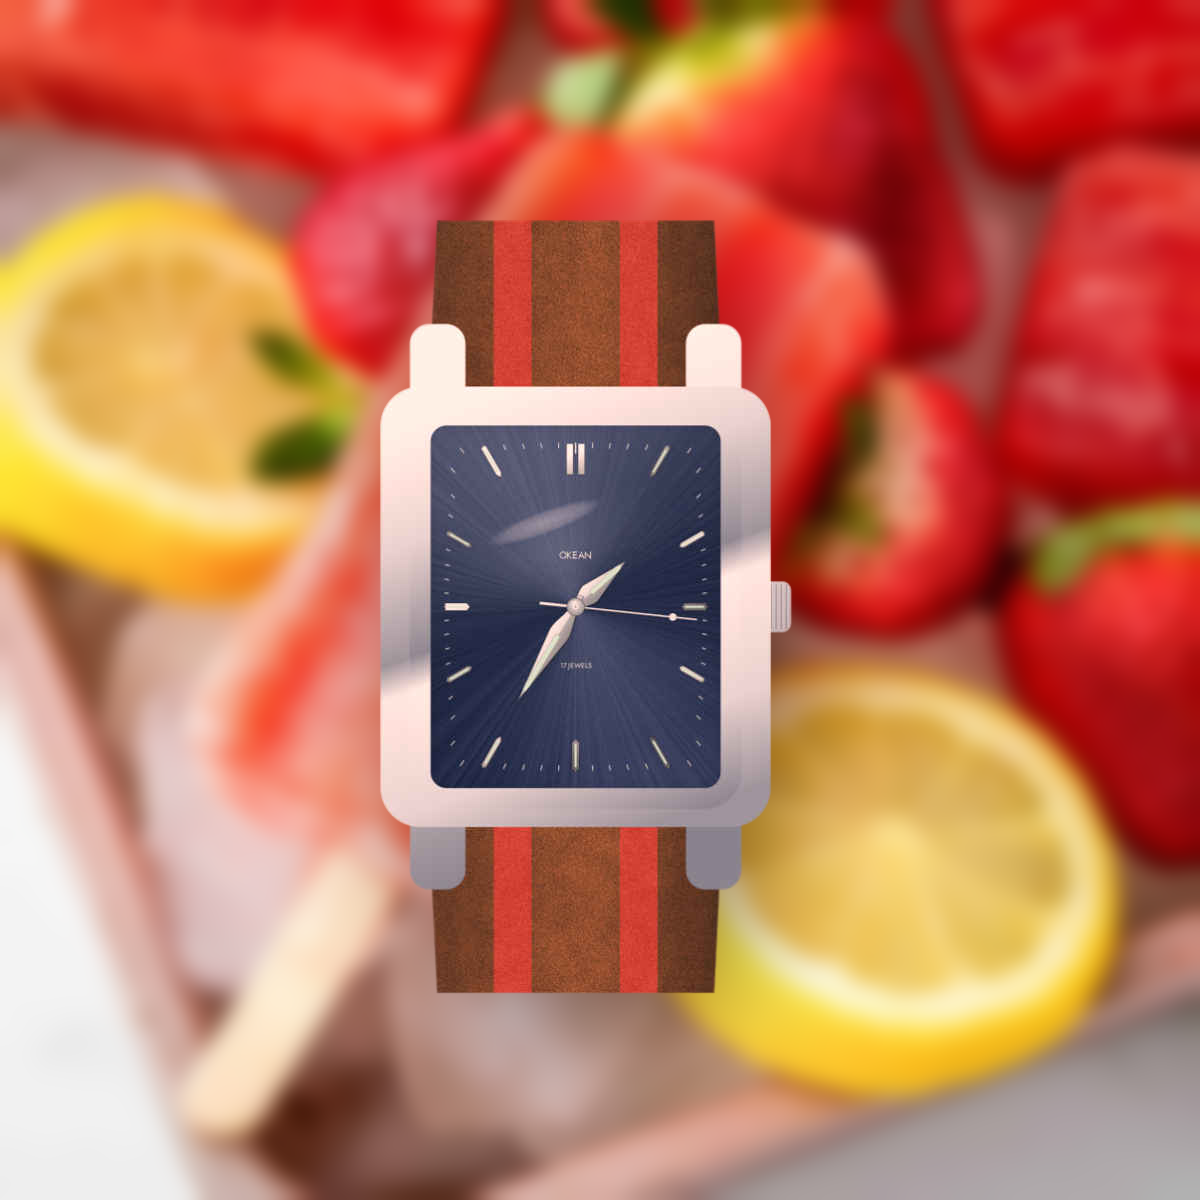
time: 1:35:16
